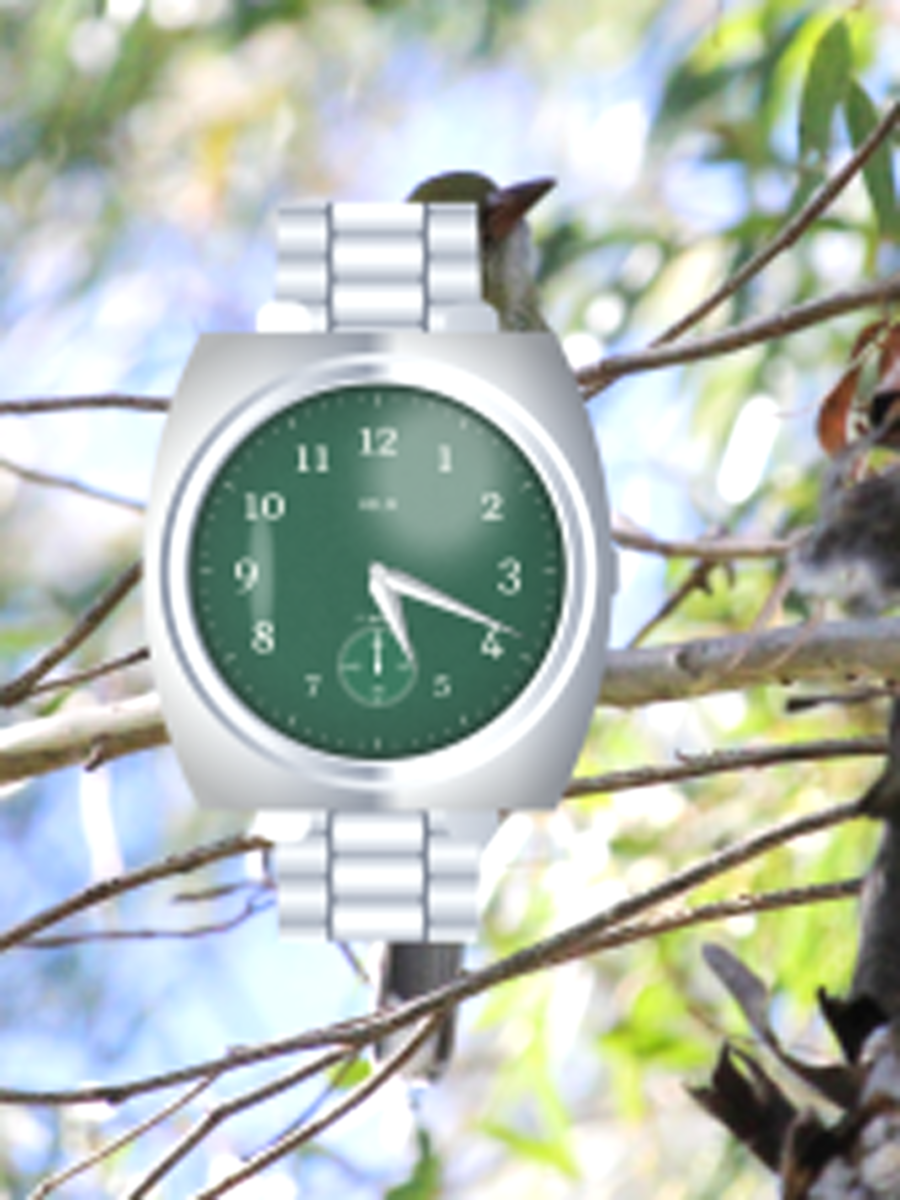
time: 5:19
